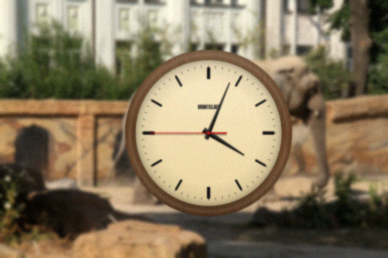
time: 4:03:45
